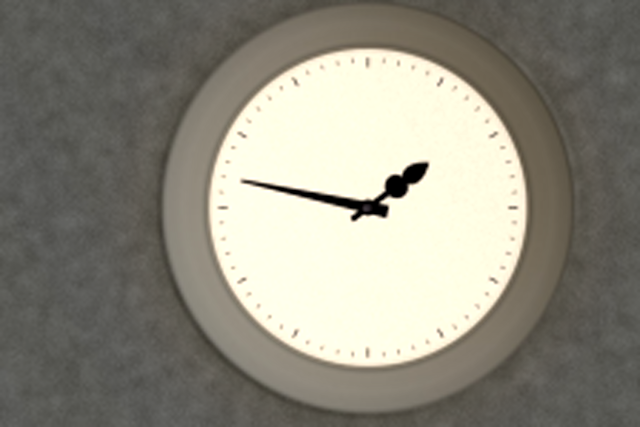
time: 1:47
